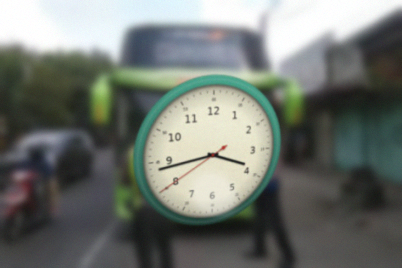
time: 3:43:40
